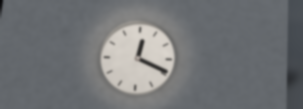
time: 12:19
